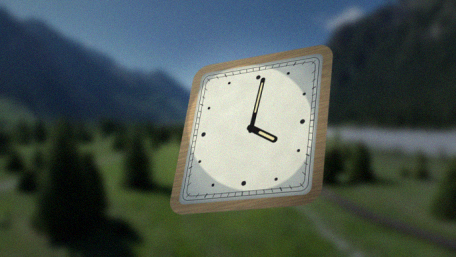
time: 4:01
